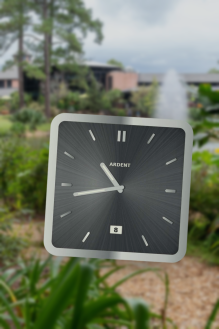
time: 10:43
